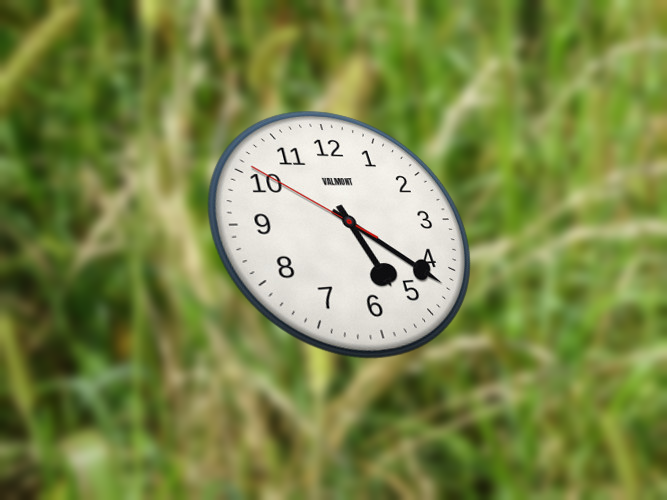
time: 5:21:51
